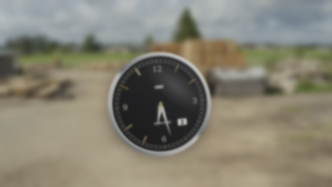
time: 6:28
